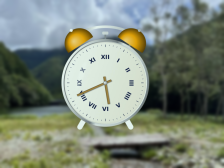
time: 5:41
